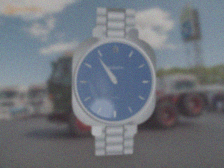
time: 10:54
